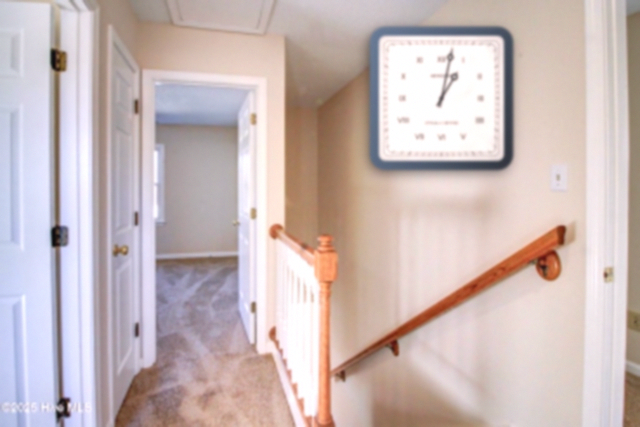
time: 1:02
